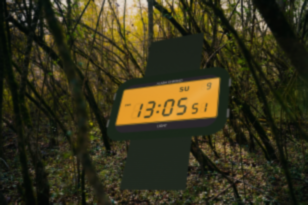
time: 13:05:51
